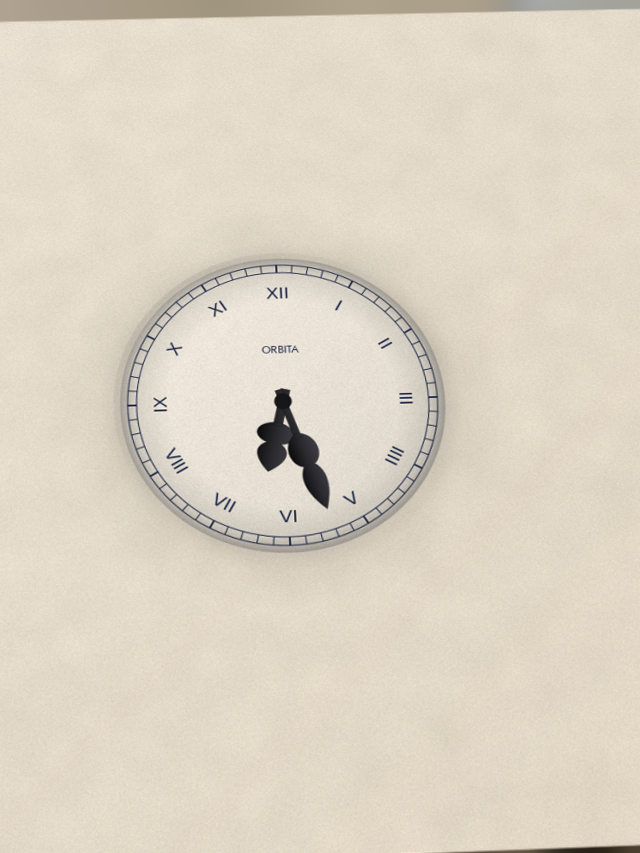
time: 6:27
